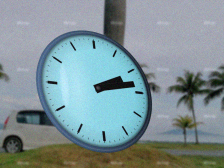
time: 2:13
